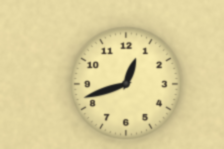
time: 12:42
